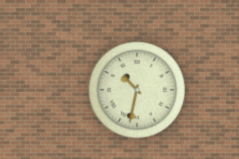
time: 10:32
